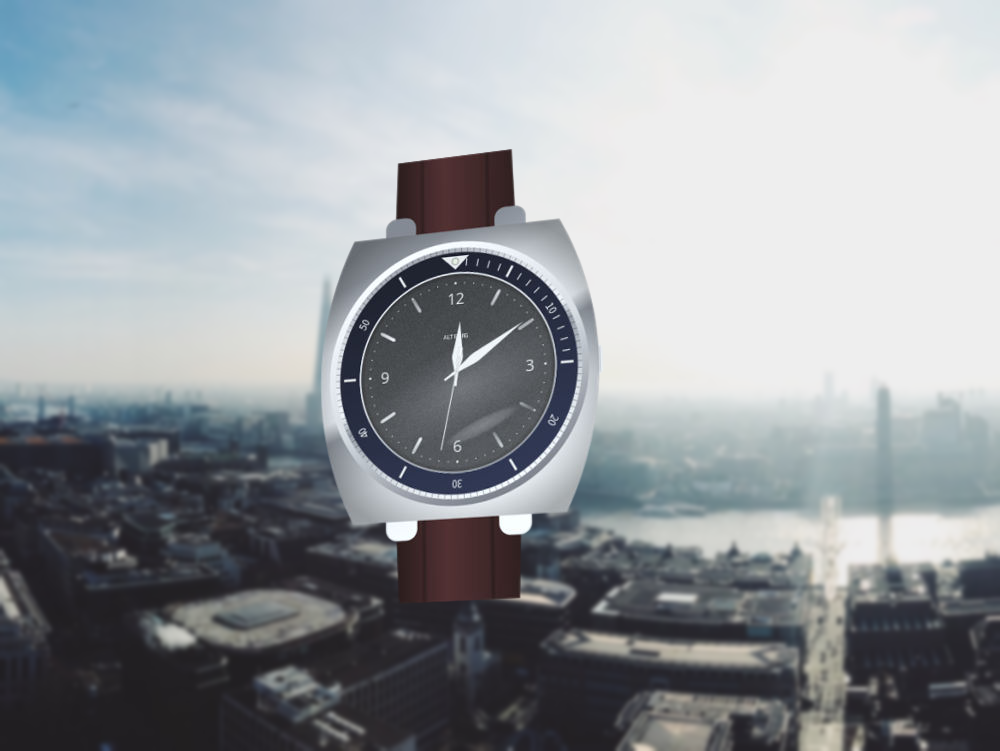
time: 12:09:32
